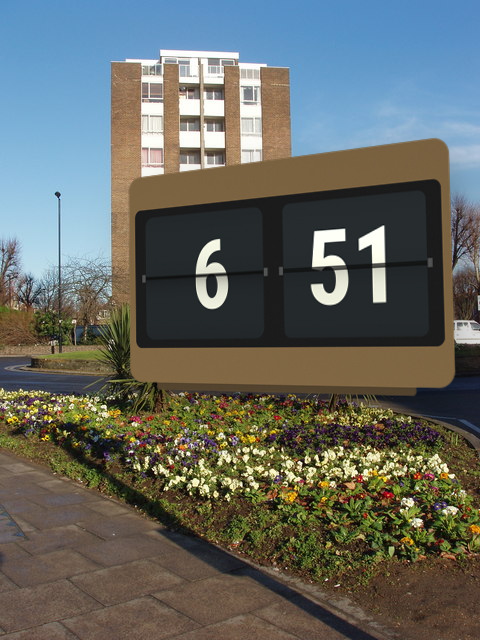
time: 6:51
